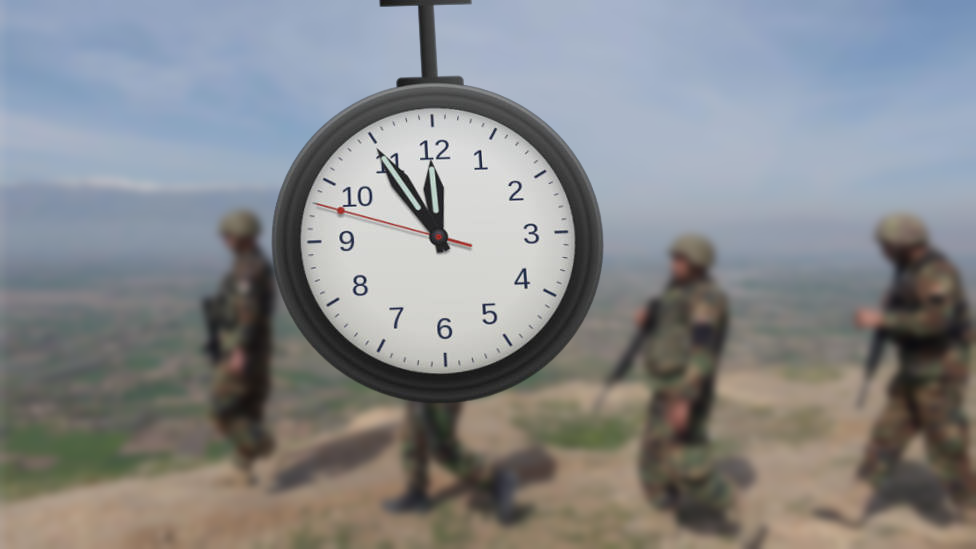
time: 11:54:48
